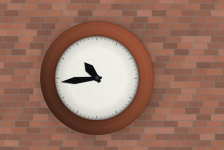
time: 10:44
